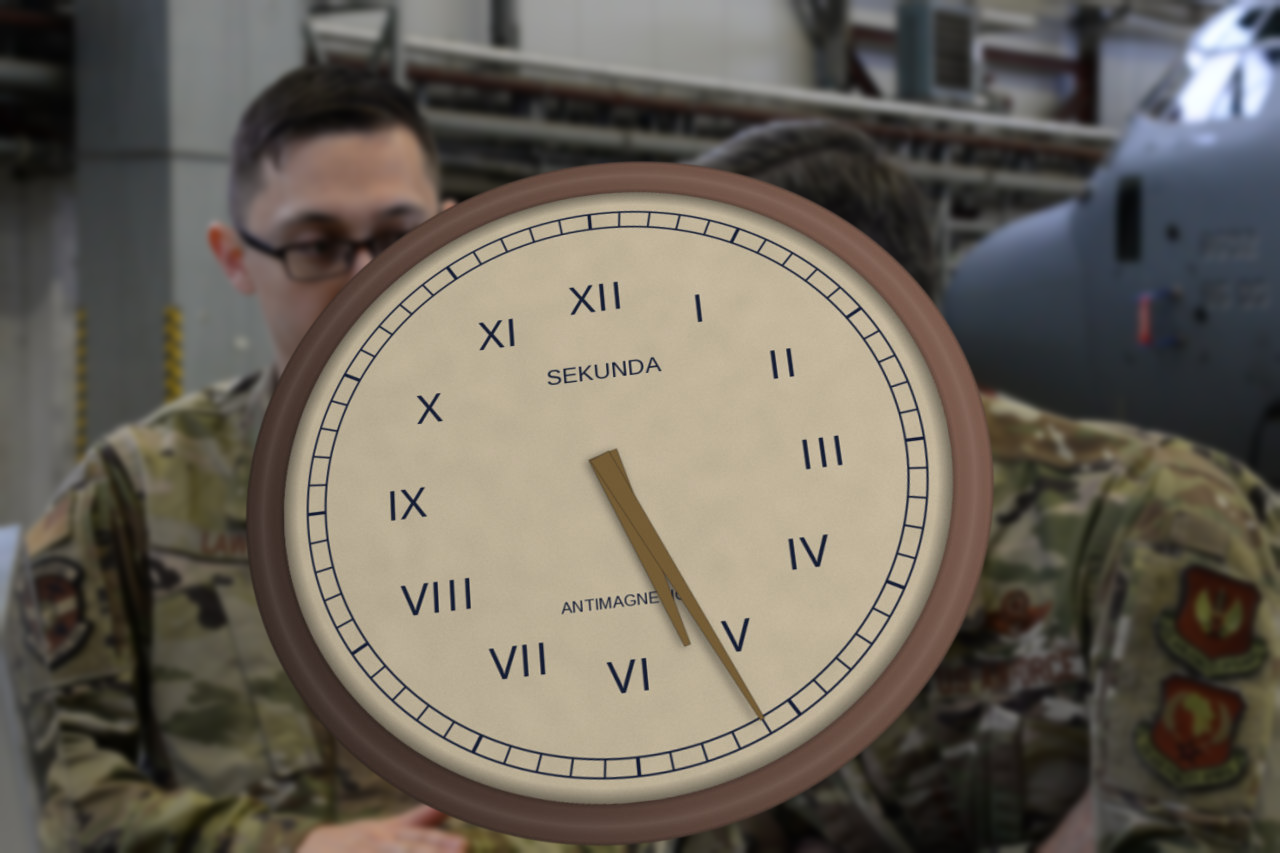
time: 5:26
